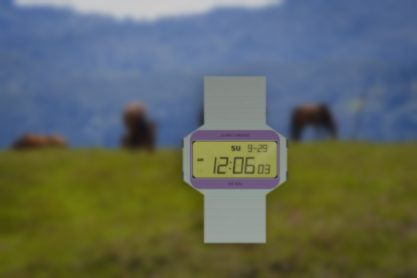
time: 12:06:03
